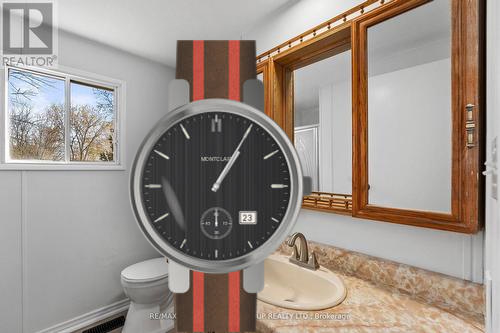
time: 1:05
